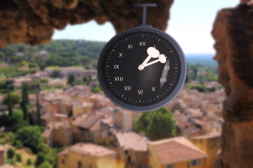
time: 1:11
